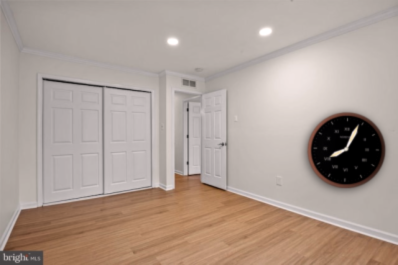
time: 8:04
